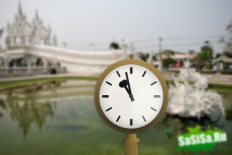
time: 10:58
